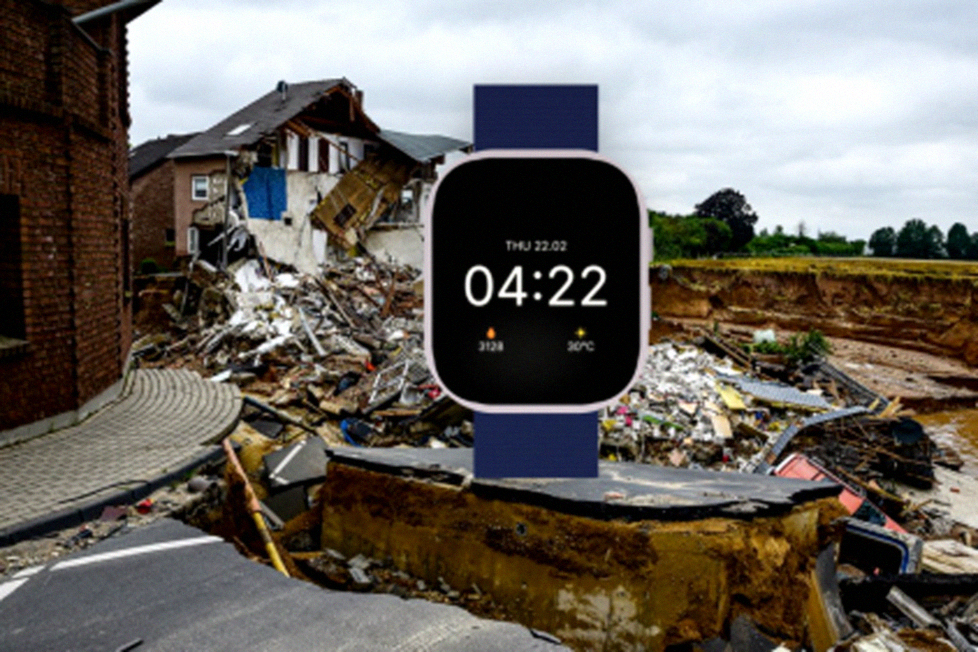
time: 4:22
